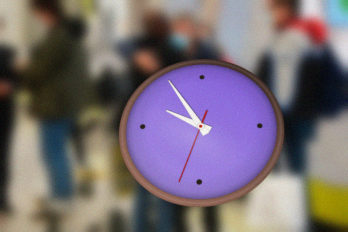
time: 9:54:33
